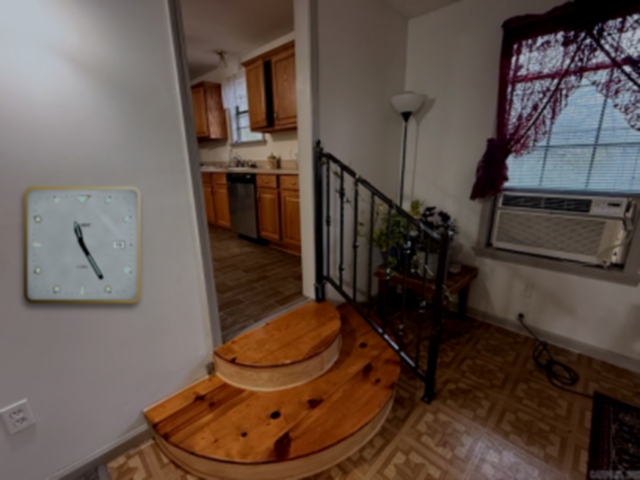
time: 11:25
